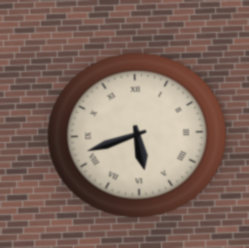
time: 5:42
